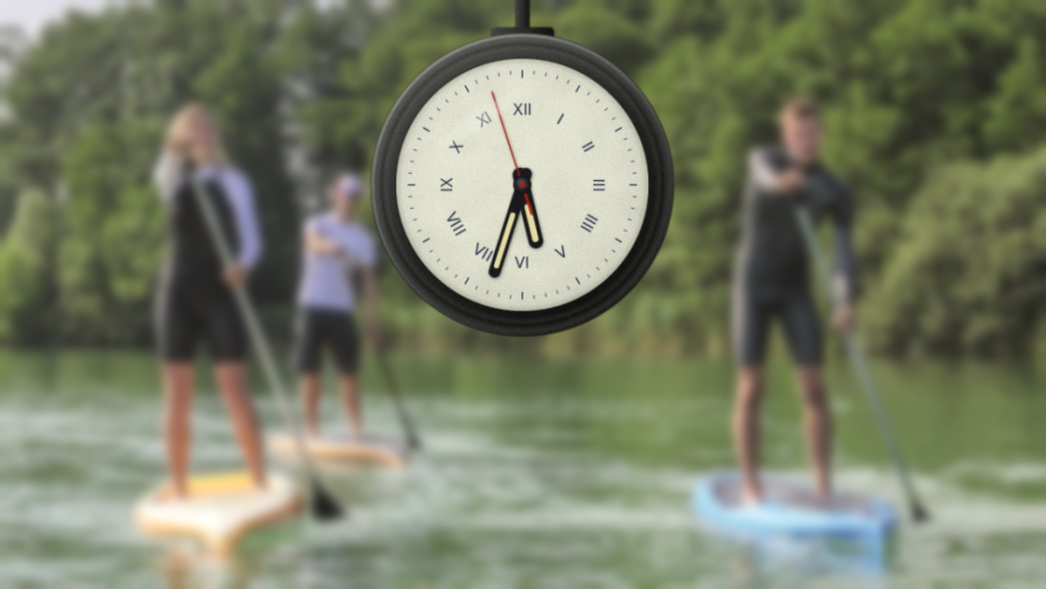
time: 5:32:57
